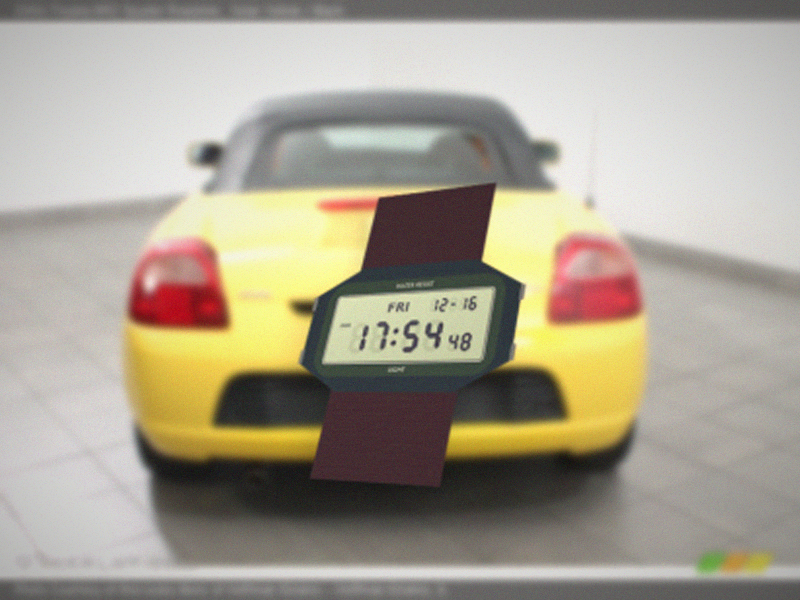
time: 17:54:48
